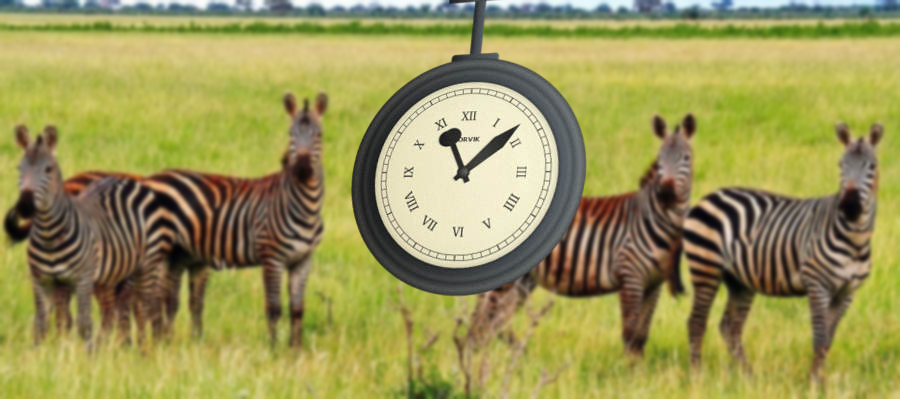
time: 11:08
